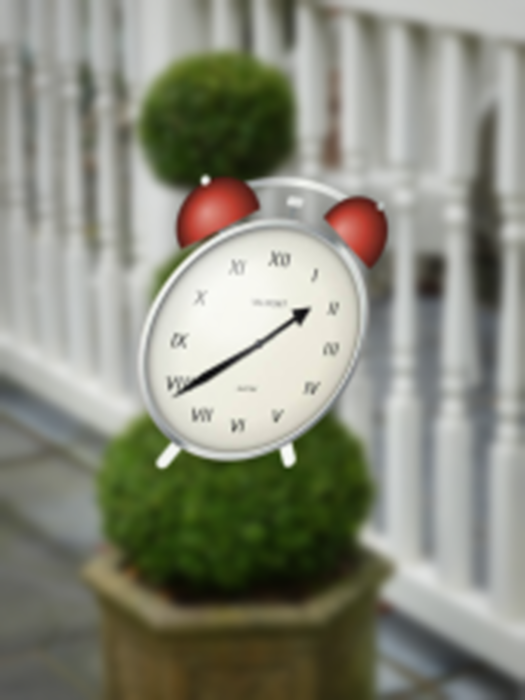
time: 1:39
